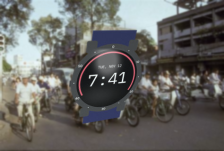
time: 7:41
